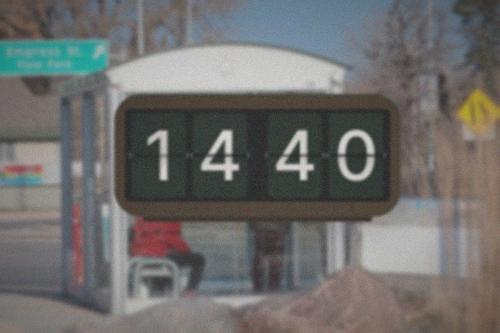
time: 14:40
